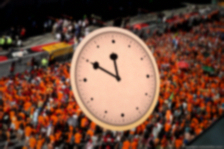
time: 11:50
